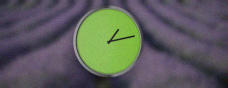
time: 1:13
